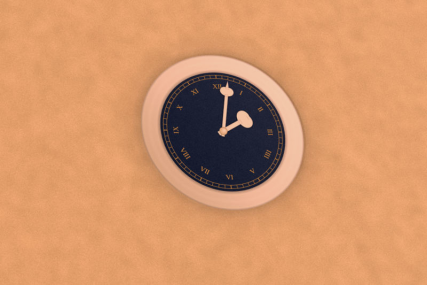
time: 2:02
